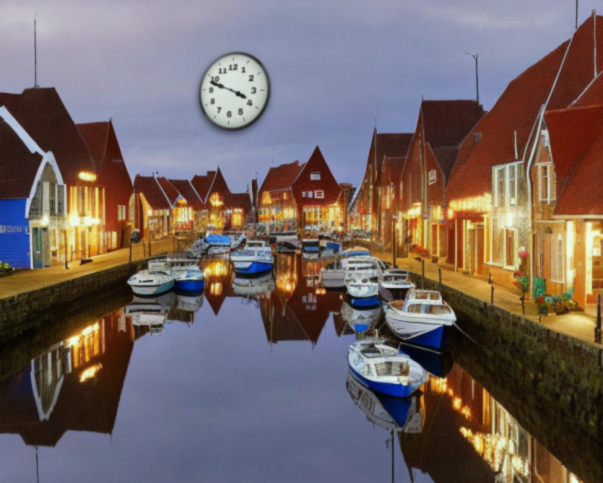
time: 3:48
